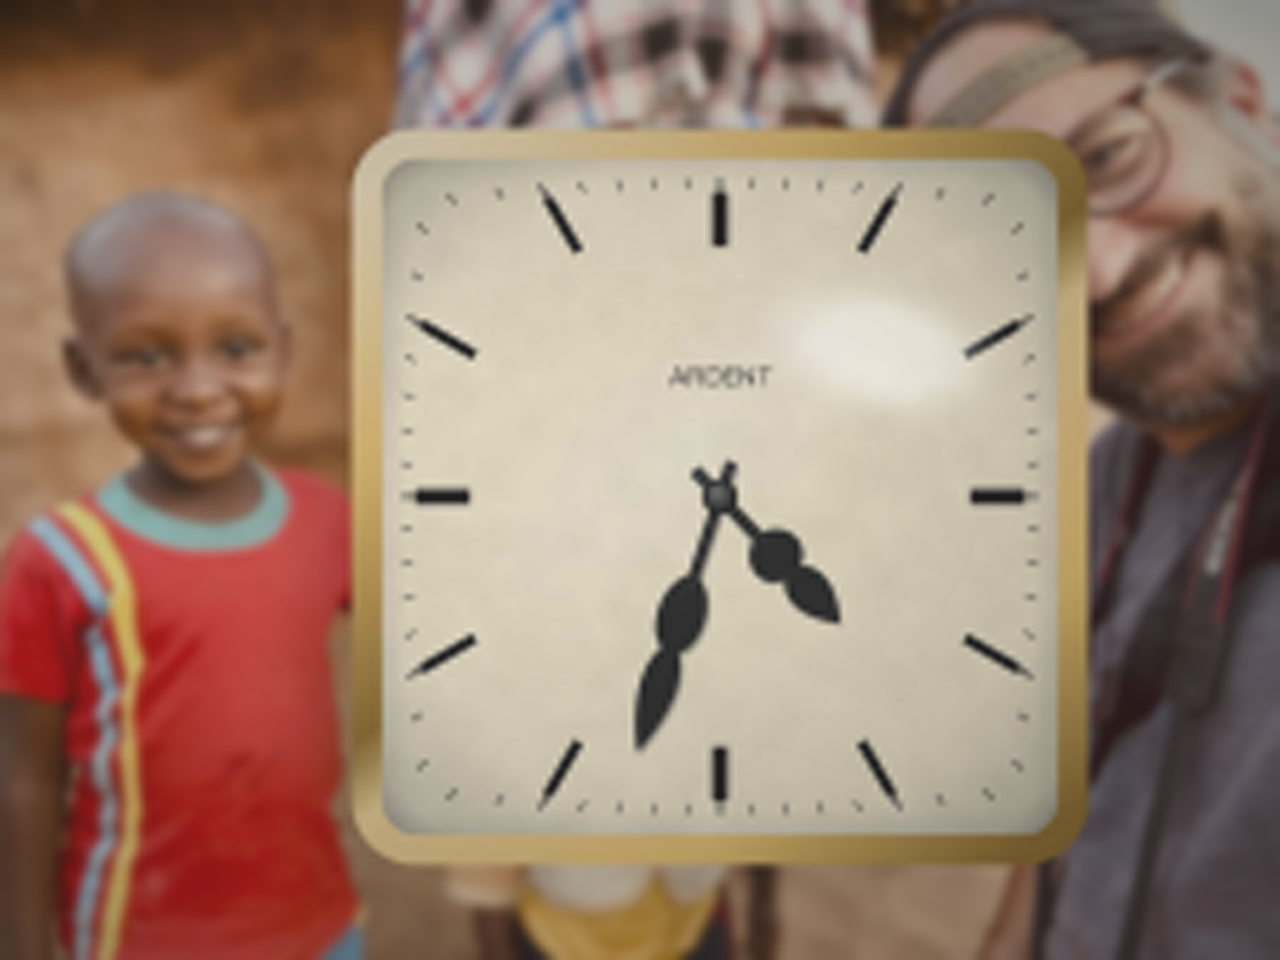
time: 4:33
